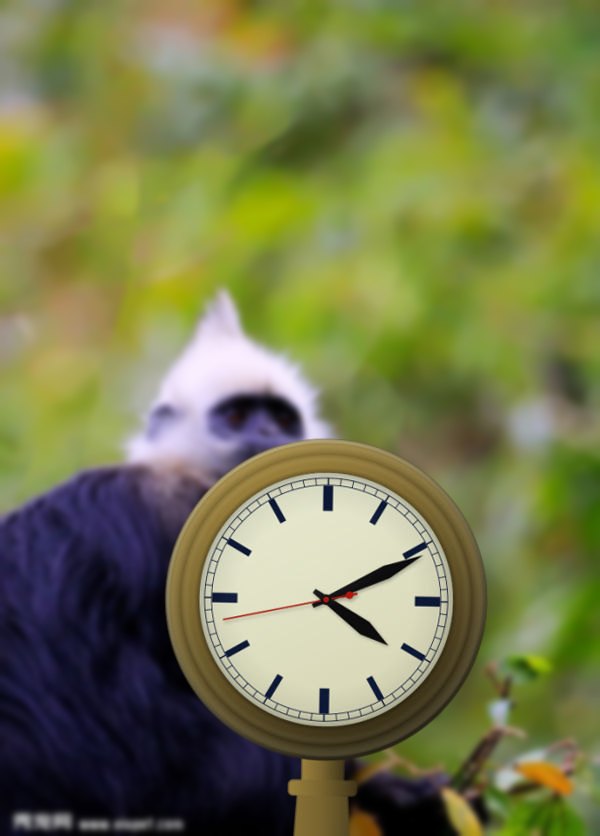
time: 4:10:43
